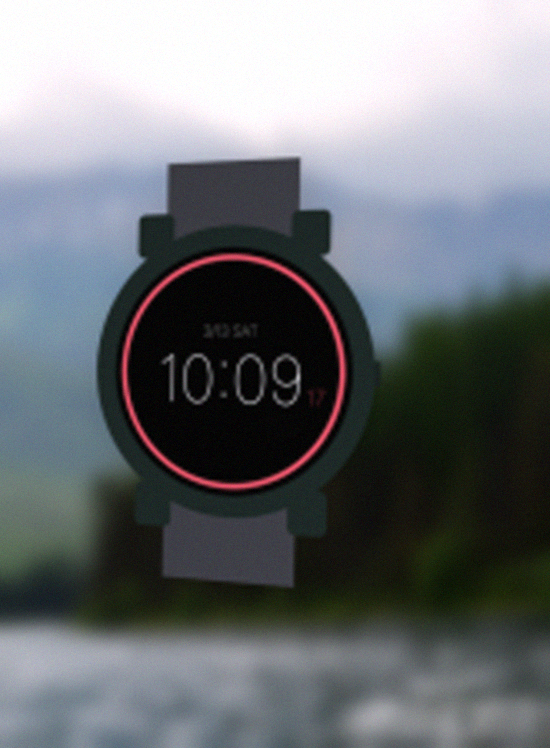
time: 10:09
